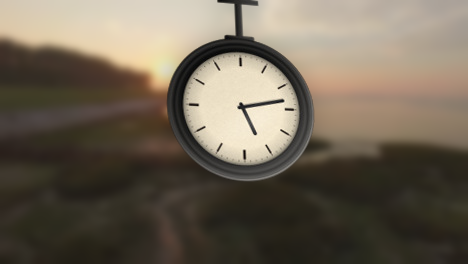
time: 5:13
